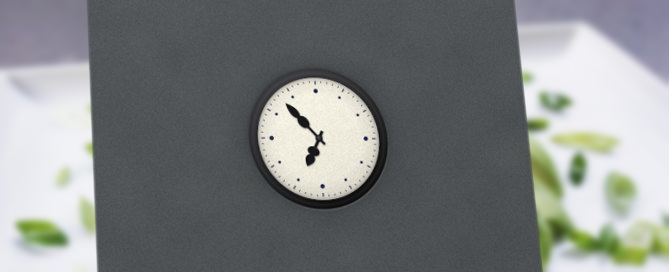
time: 6:53
